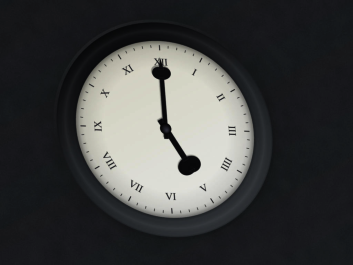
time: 5:00
